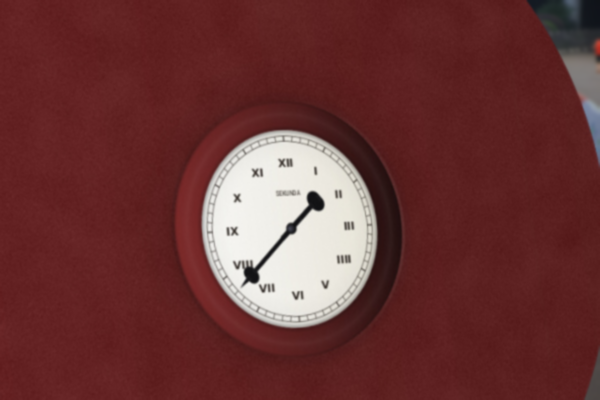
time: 1:38
